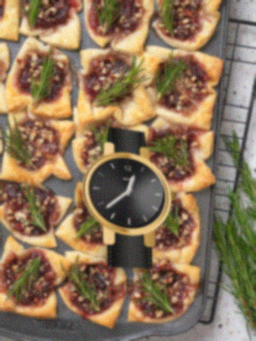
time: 12:38
